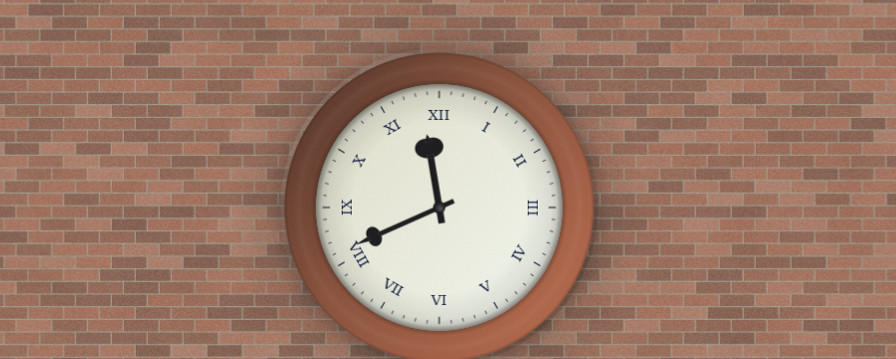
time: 11:41
